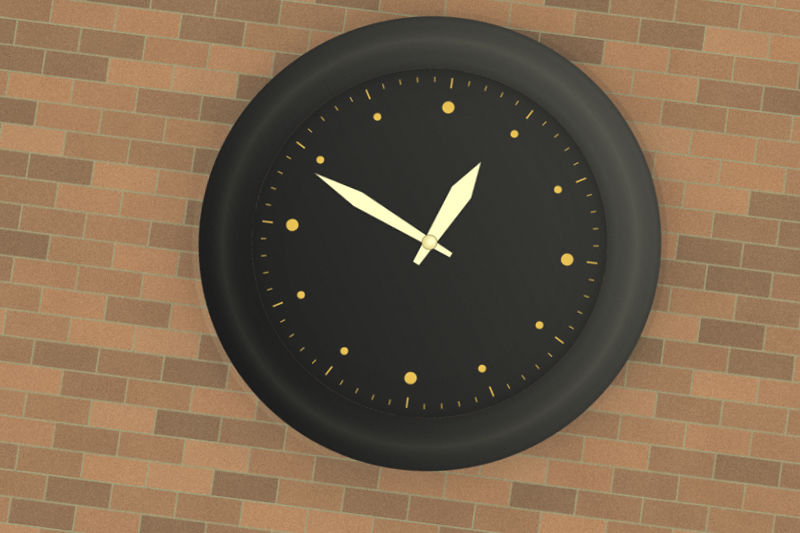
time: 12:49
